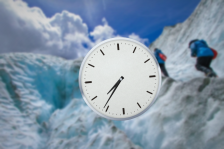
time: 7:36
